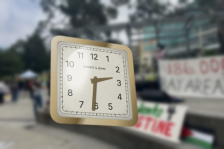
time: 2:31
